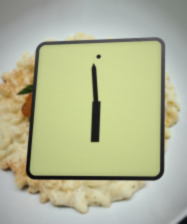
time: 5:59
